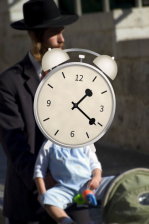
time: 1:21
